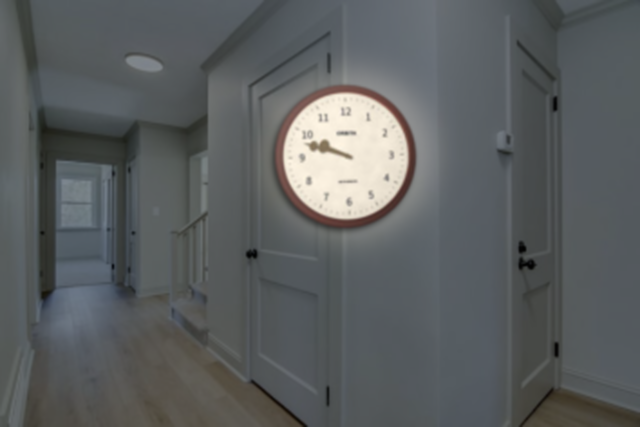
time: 9:48
